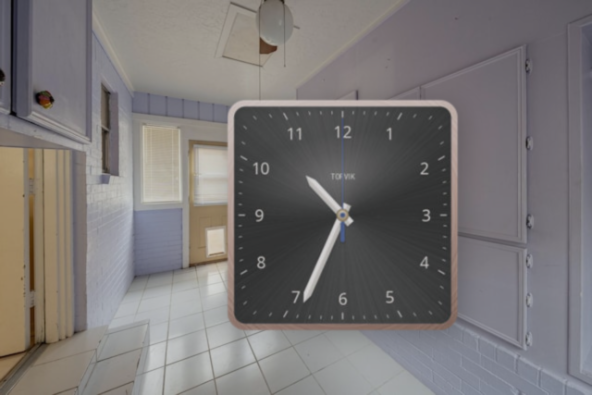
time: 10:34:00
